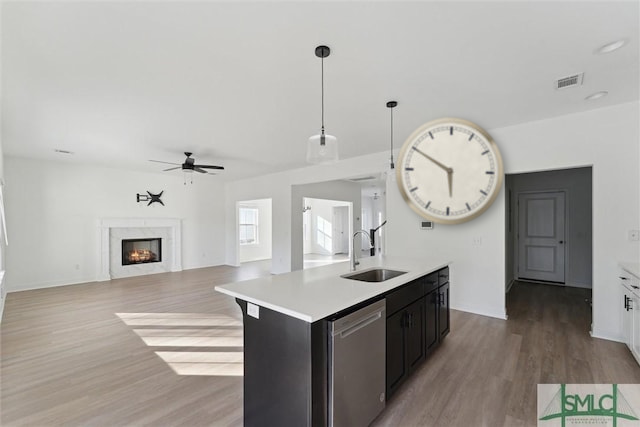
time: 5:50
